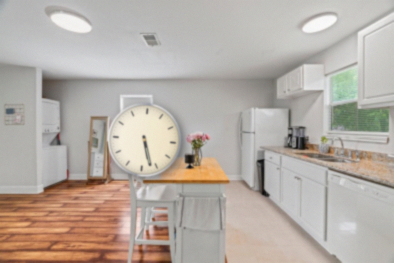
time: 5:27
